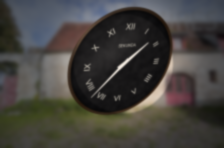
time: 1:37
